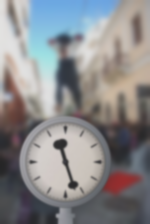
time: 11:27
